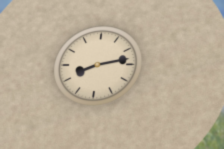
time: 8:13
